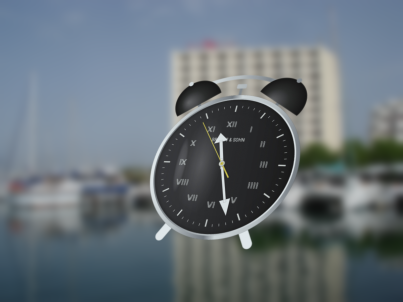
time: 11:26:54
